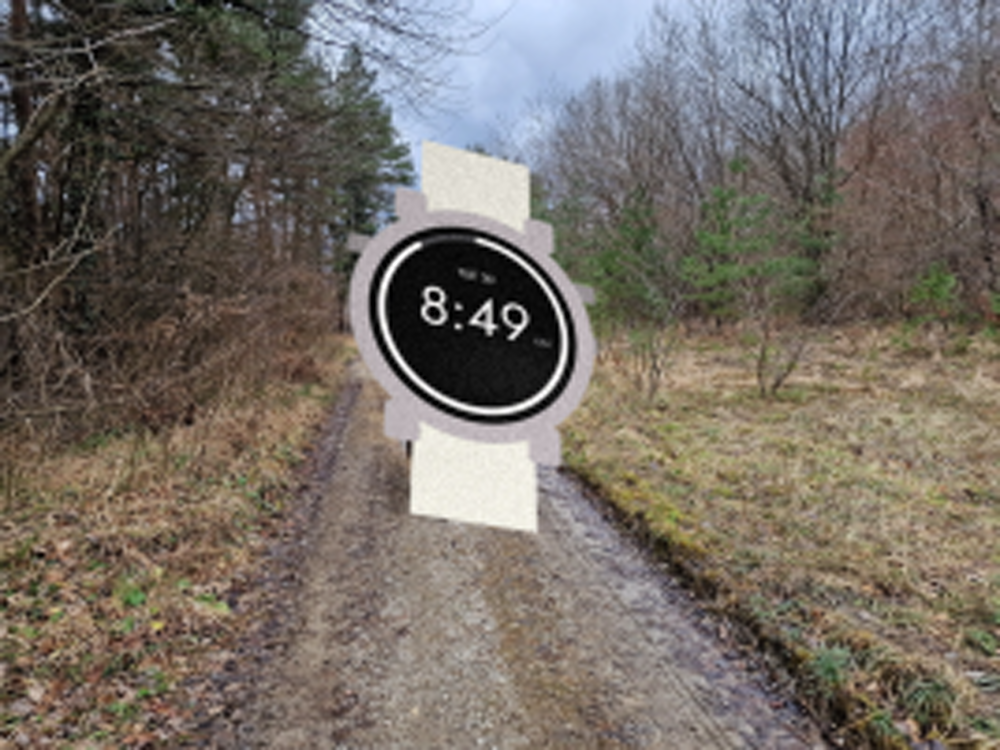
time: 8:49
